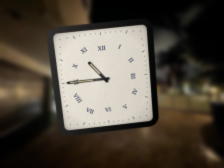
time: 10:45
